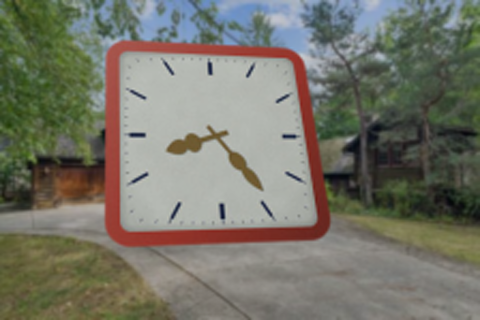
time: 8:24
